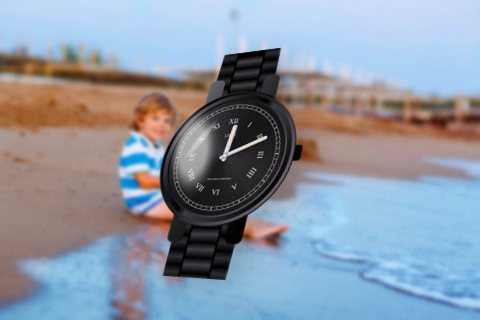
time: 12:11
